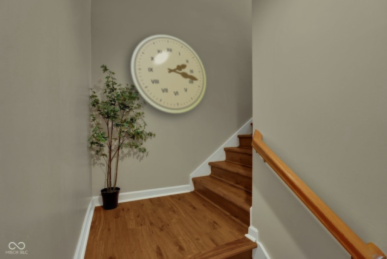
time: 2:18
